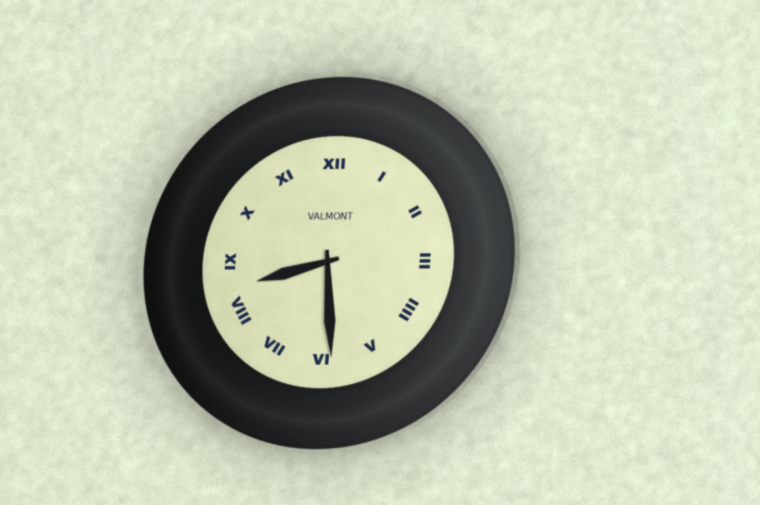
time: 8:29
